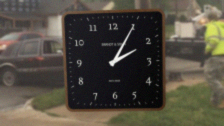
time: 2:05
